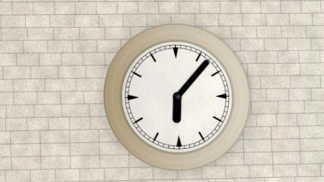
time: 6:07
